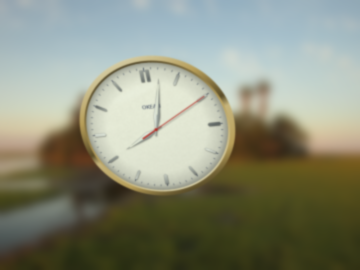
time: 8:02:10
